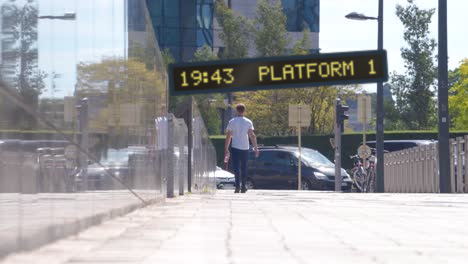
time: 19:43
